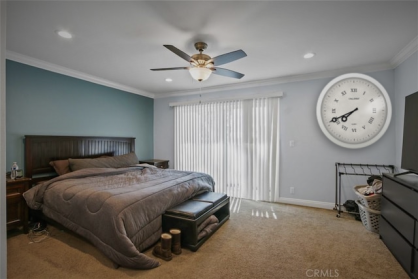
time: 7:41
